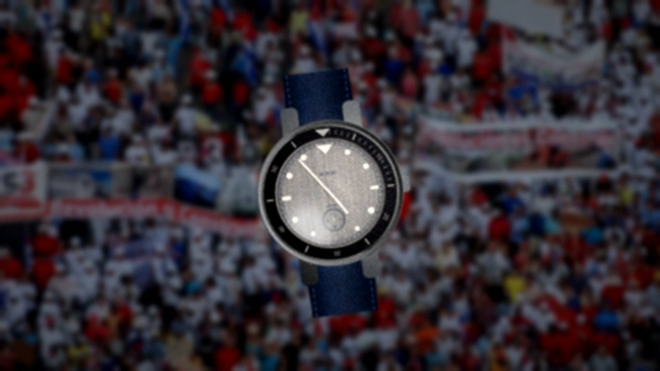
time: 4:54
